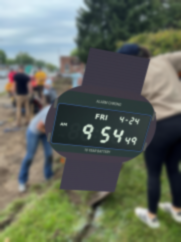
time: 9:54
